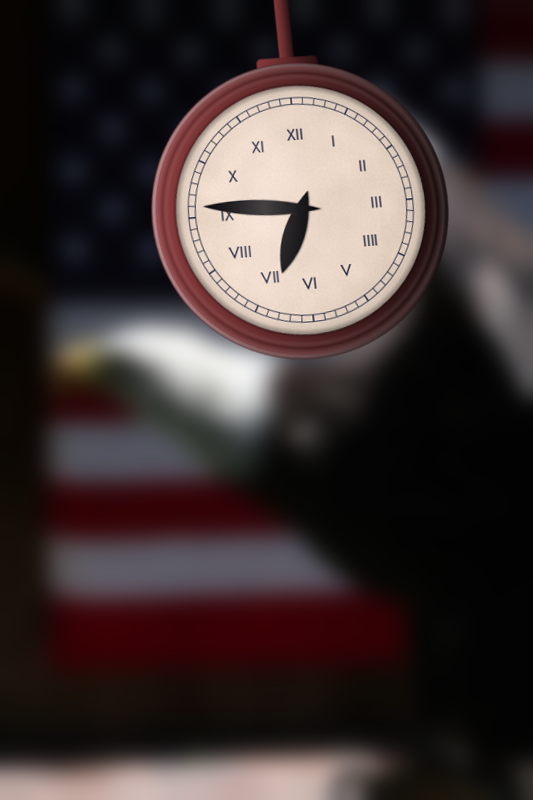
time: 6:46
